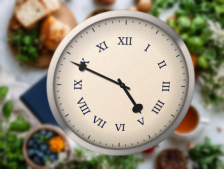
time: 4:49
